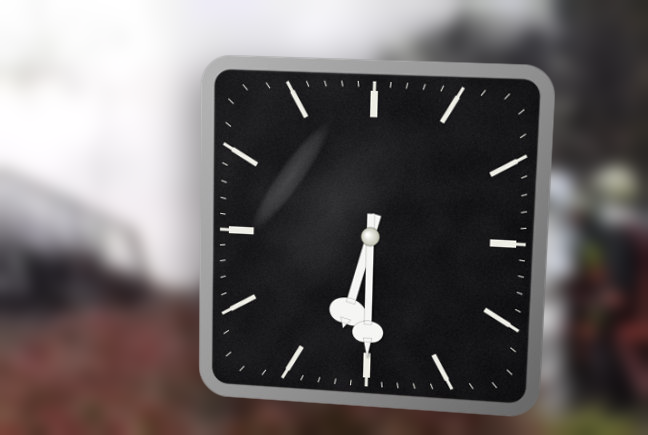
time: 6:30
